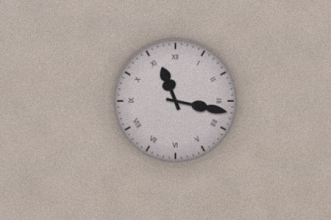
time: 11:17
